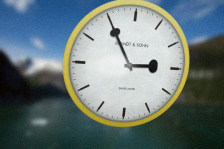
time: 2:55
